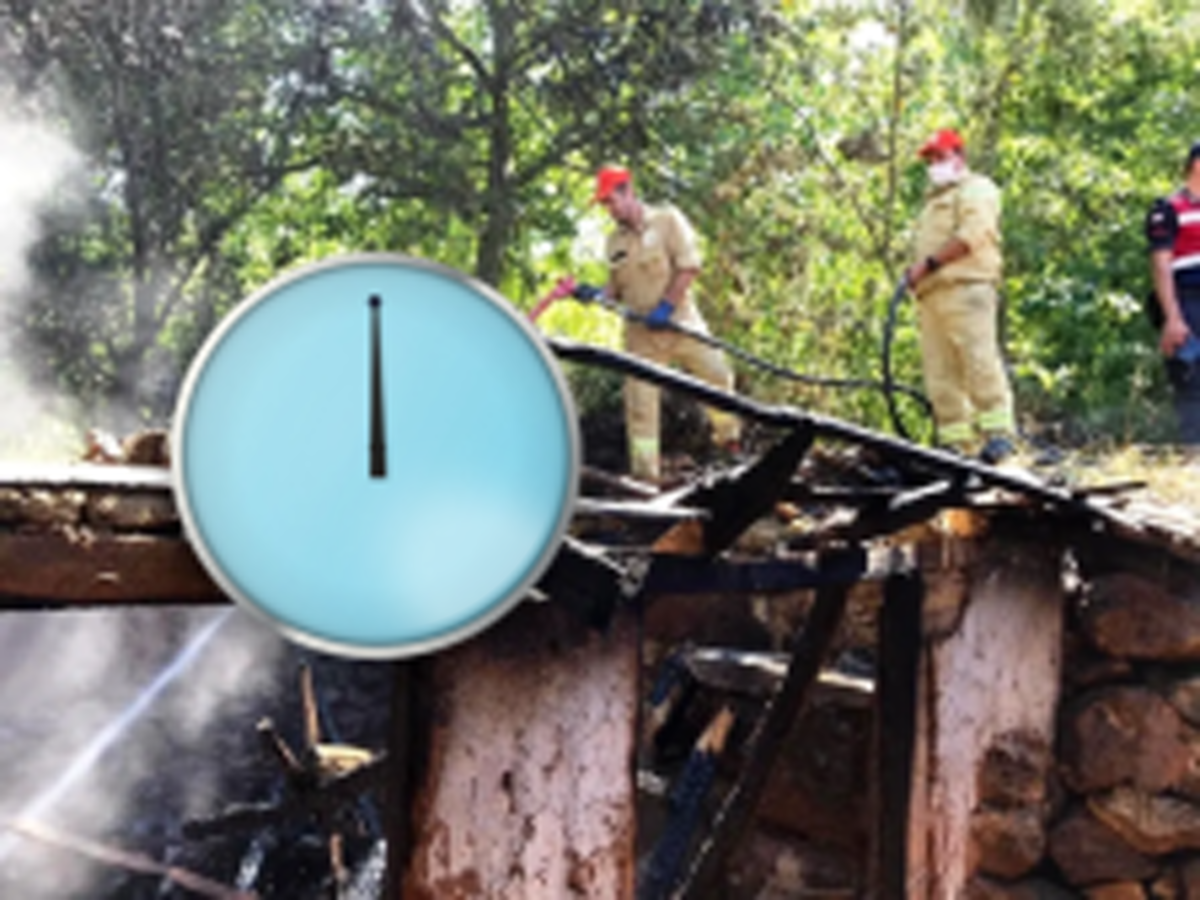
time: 12:00
